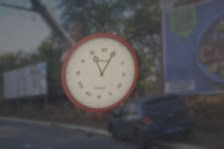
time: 11:04
